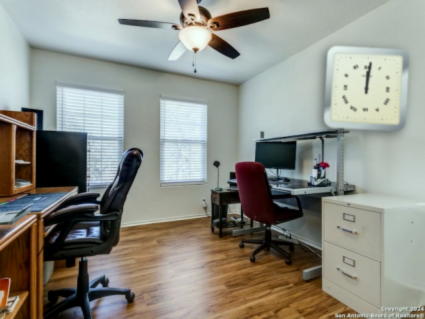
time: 12:01
